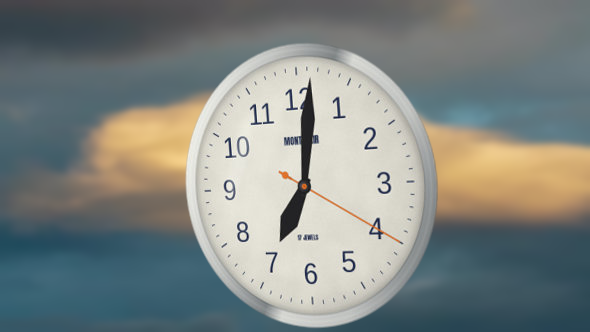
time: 7:01:20
